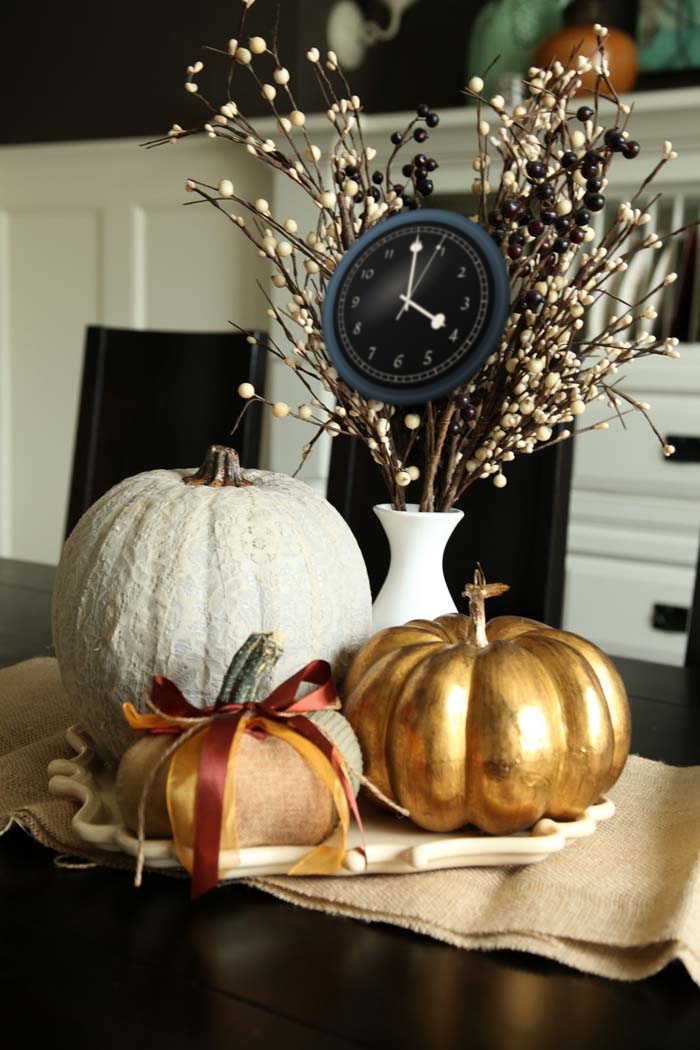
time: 4:00:04
